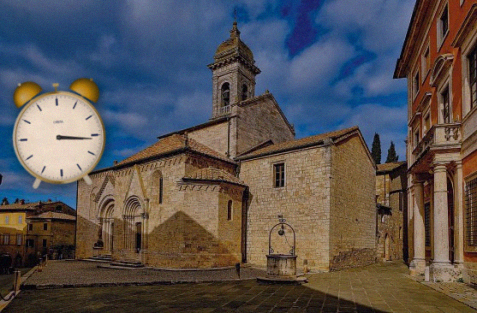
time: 3:16
